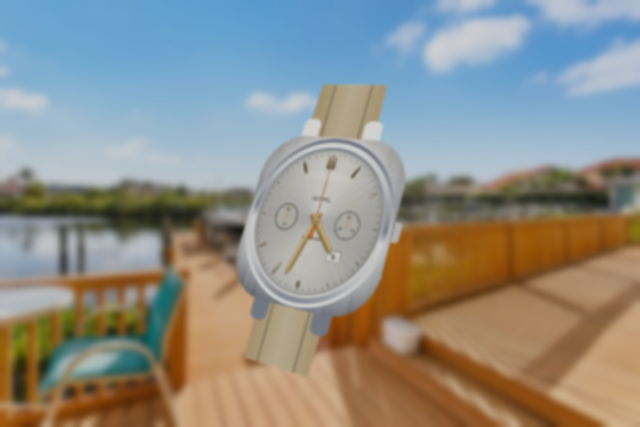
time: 4:33
